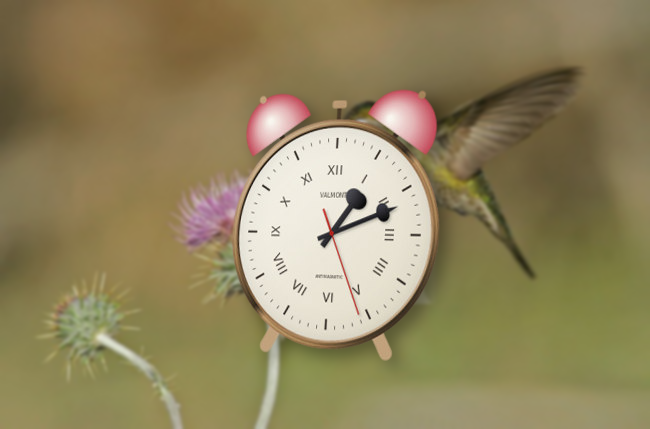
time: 1:11:26
